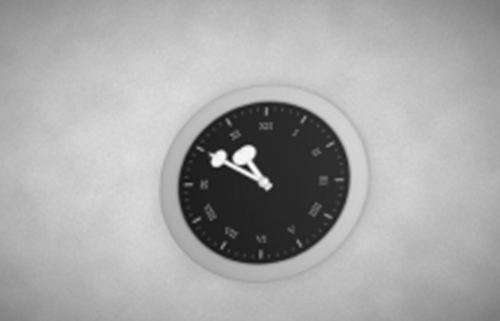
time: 10:50
